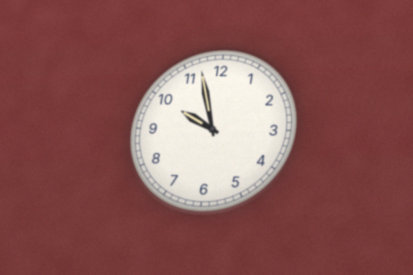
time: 9:57
